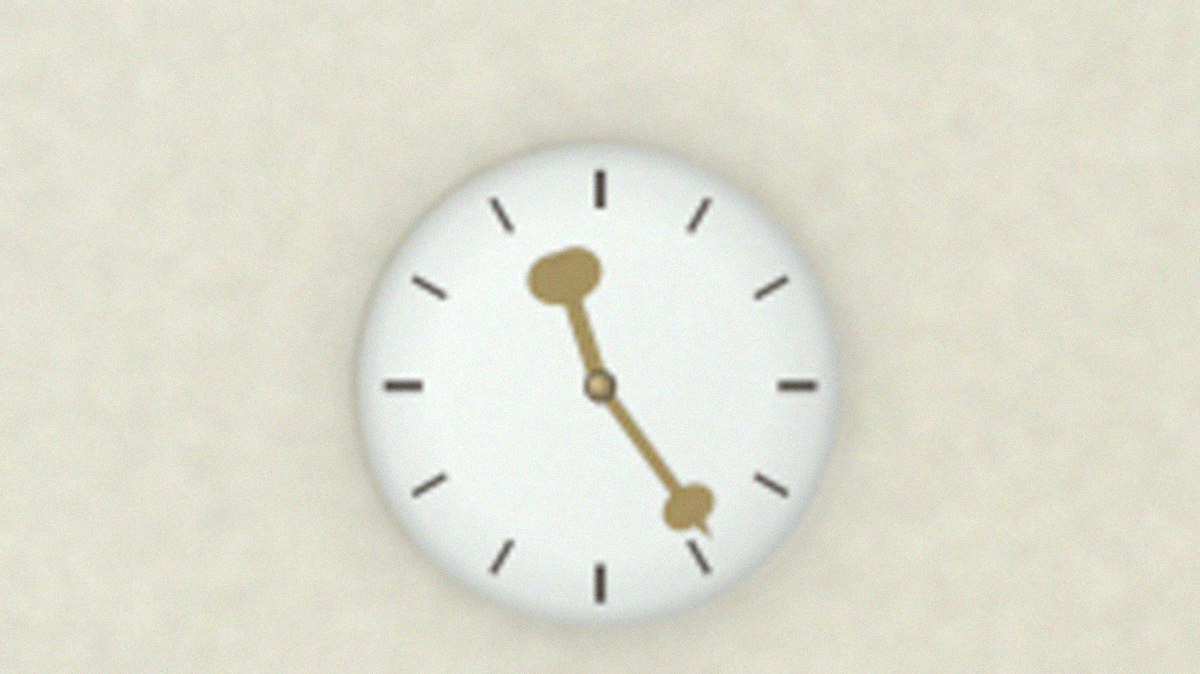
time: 11:24
